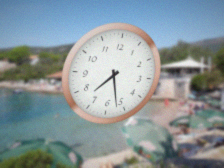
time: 7:27
